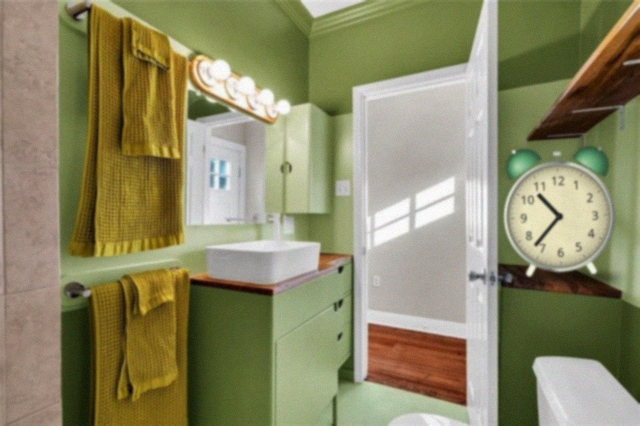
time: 10:37
